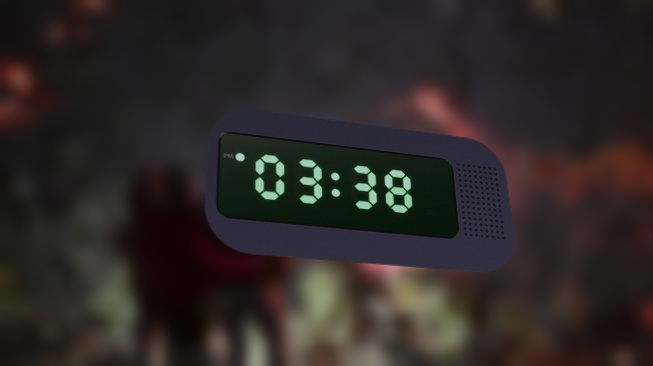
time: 3:38
